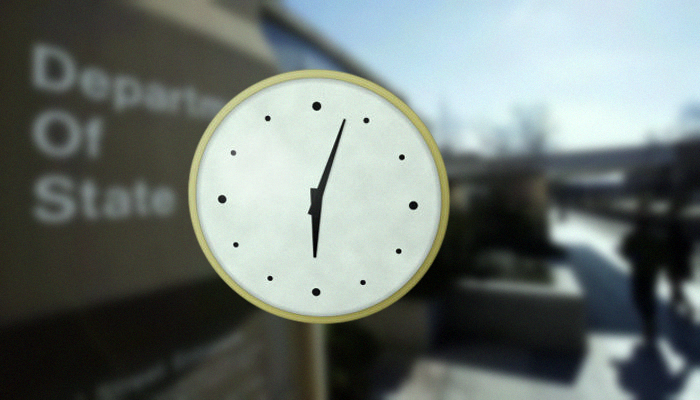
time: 6:03
